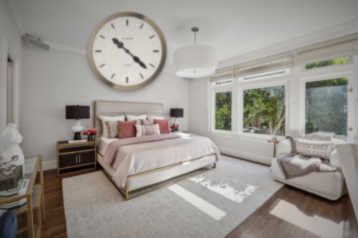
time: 10:22
